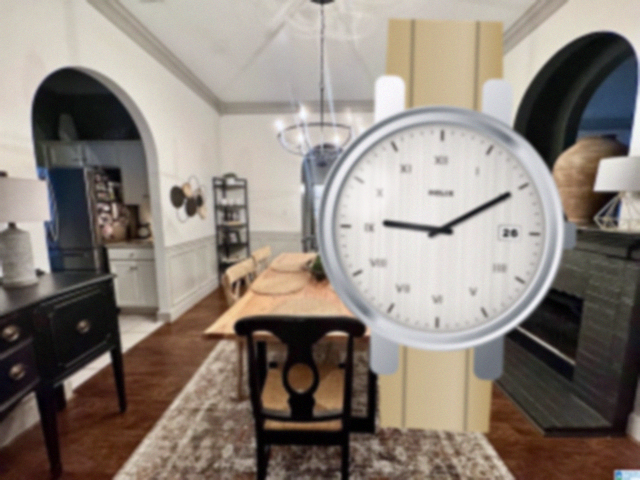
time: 9:10
